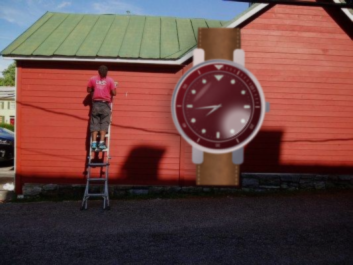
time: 7:44
